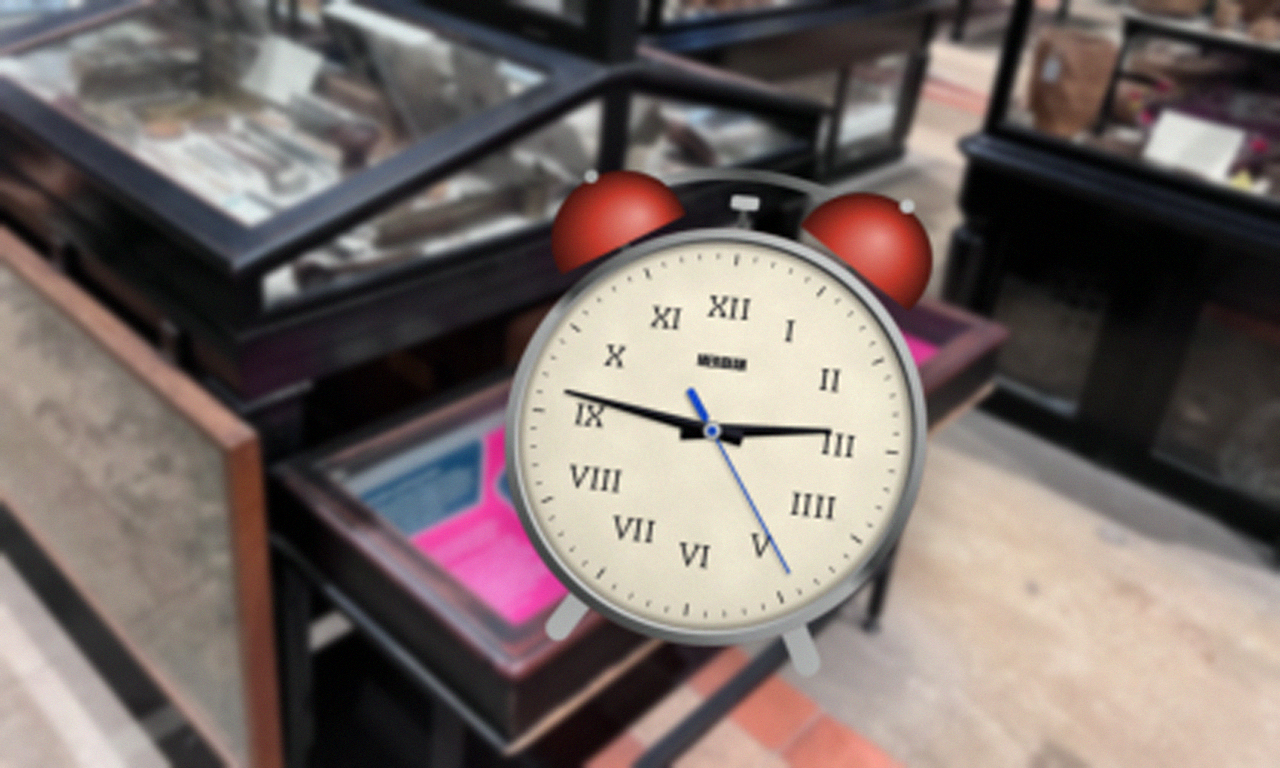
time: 2:46:24
